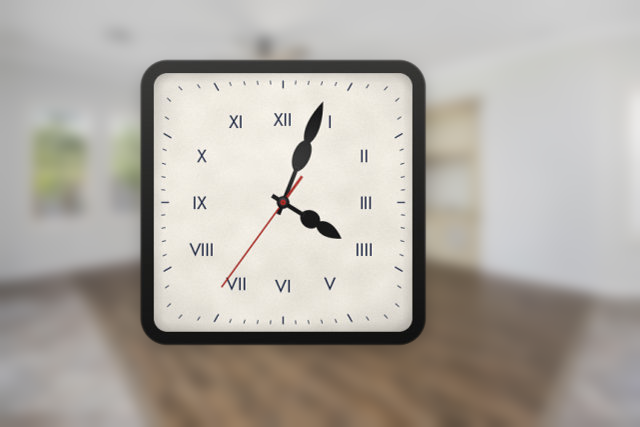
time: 4:03:36
